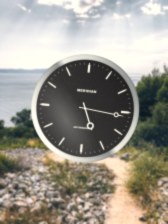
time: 5:16
